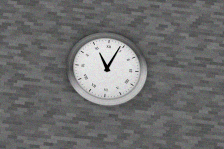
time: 11:04
